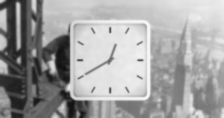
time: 12:40
